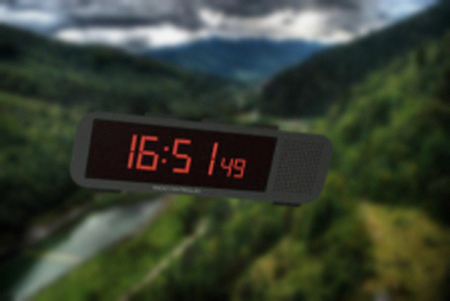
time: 16:51:49
